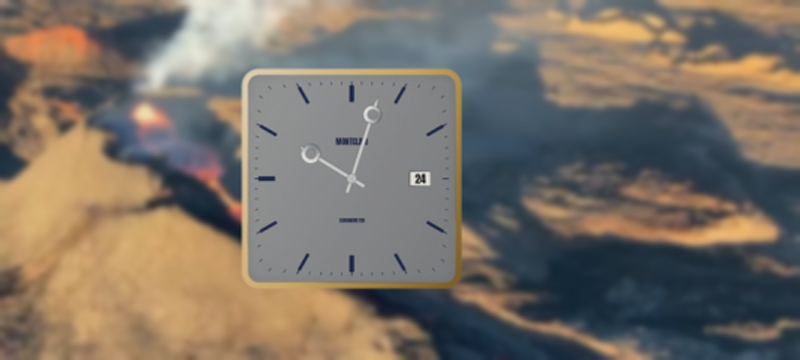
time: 10:03
